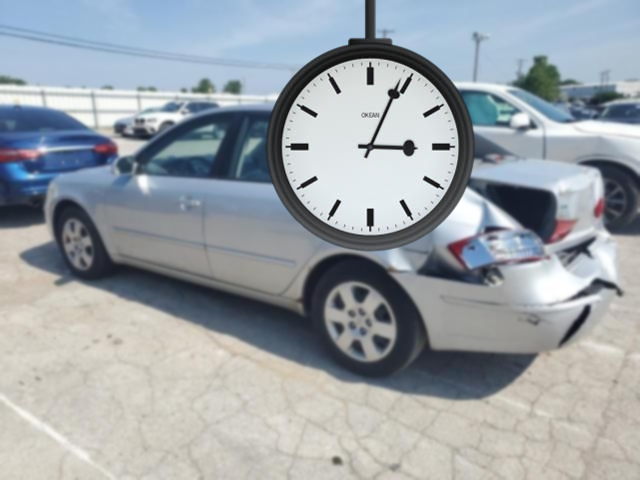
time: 3:04
